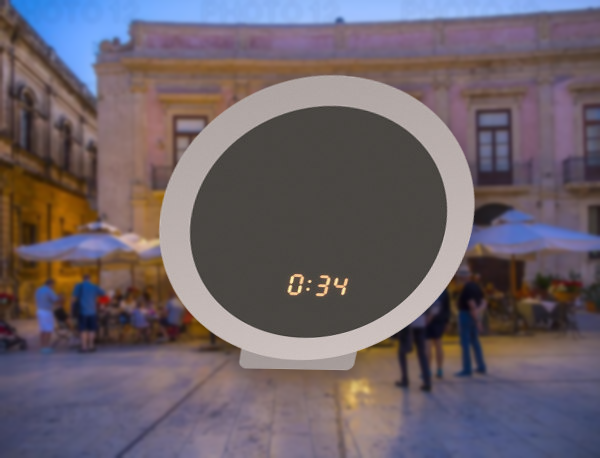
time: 0:34
